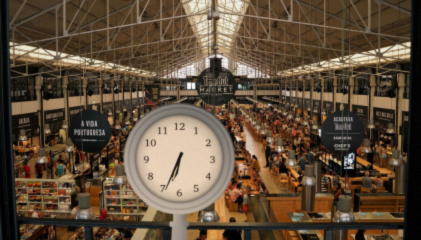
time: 6:34
